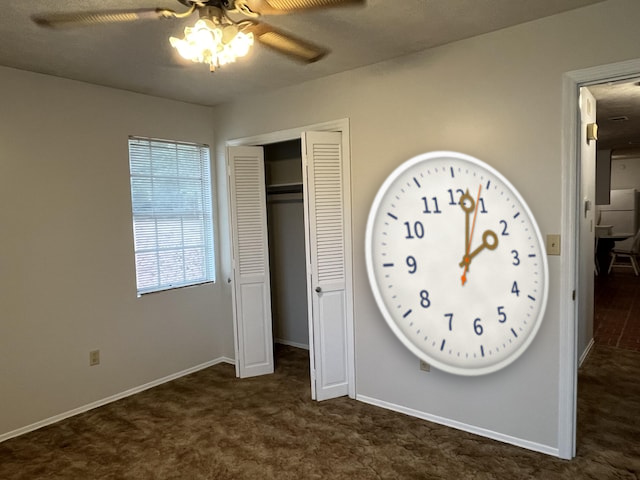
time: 2:02:04
